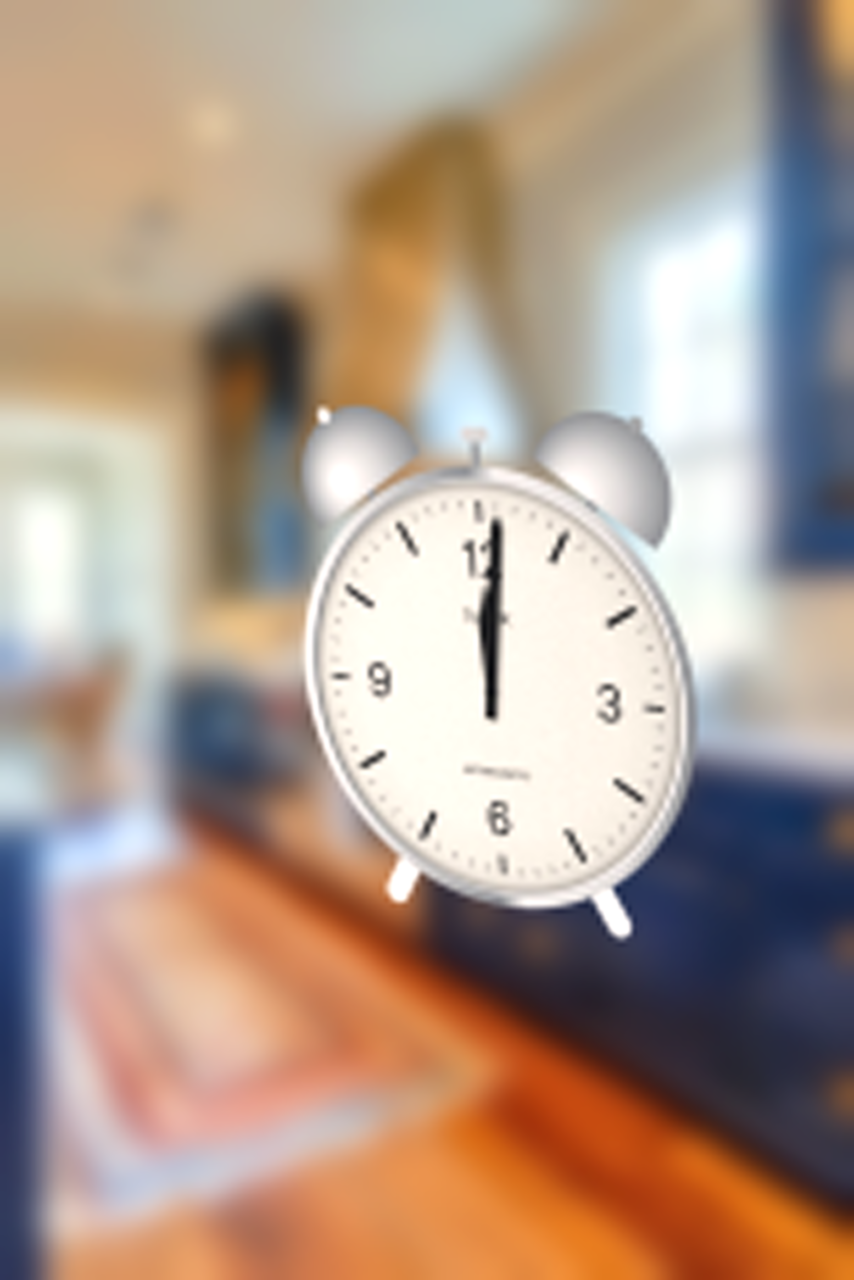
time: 12:01
